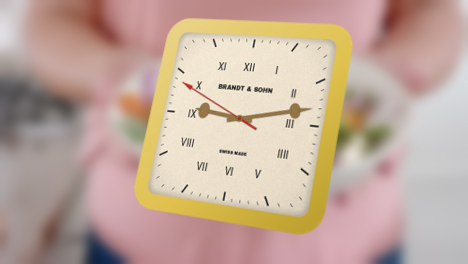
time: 9:12:49
